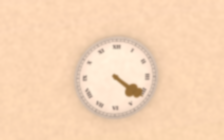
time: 4:21
